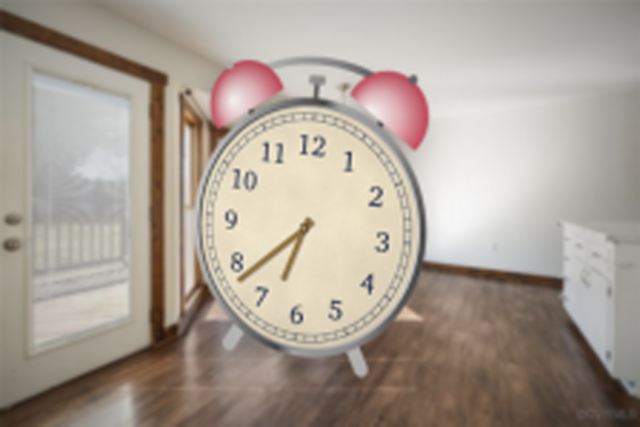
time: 6:38
